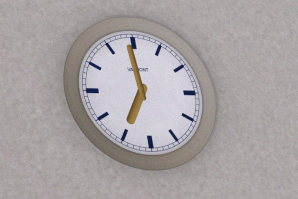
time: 6:59
